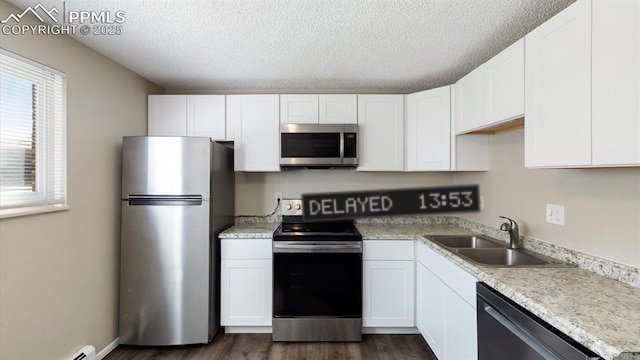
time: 13:53
